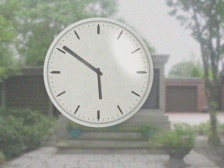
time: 5:51
